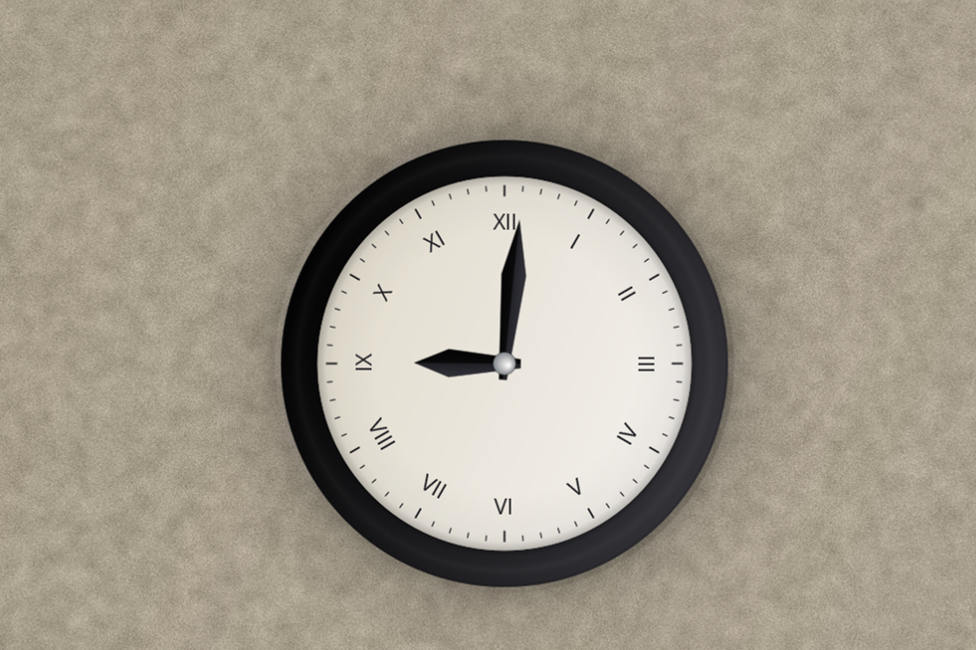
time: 9:01
